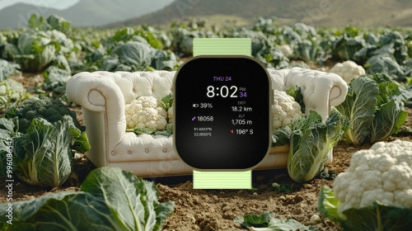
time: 8:02
